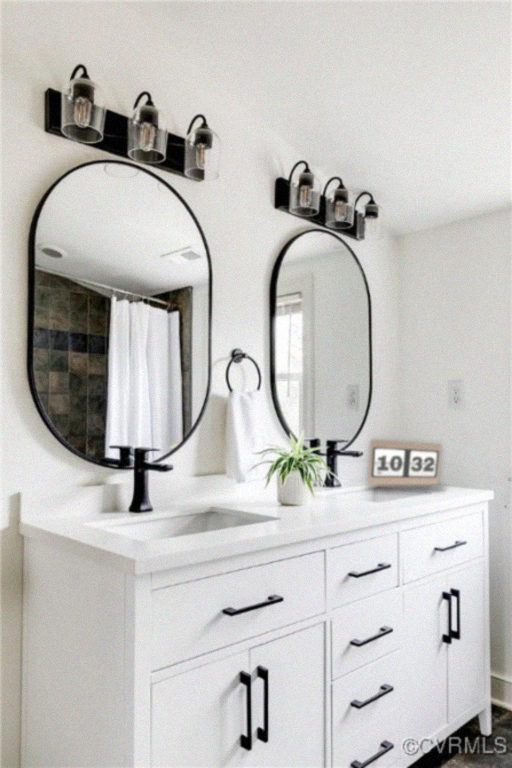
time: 10:32
